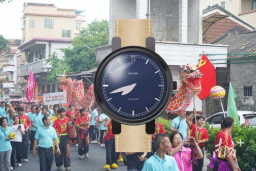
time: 7:42
